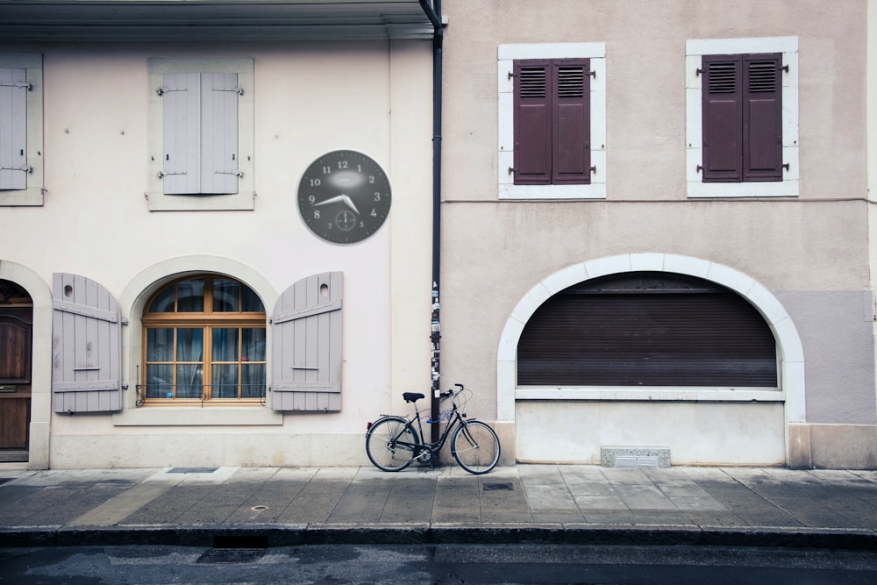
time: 4:43
